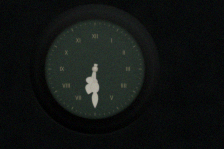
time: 6:30
